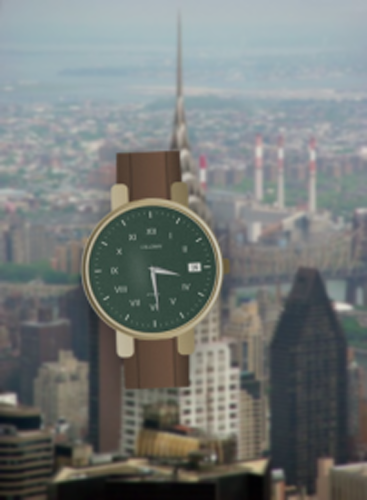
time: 3:29
